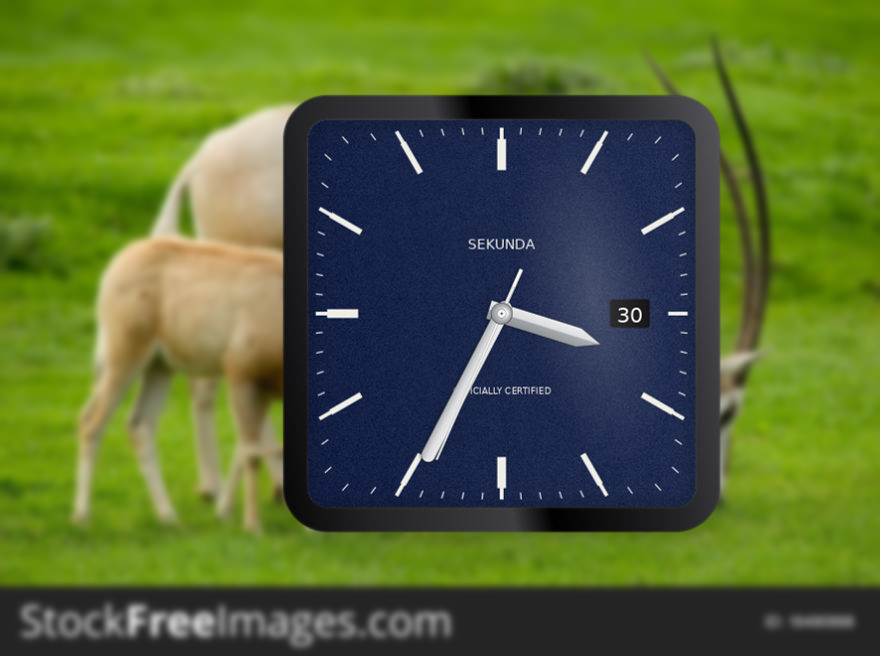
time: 3:34:34
